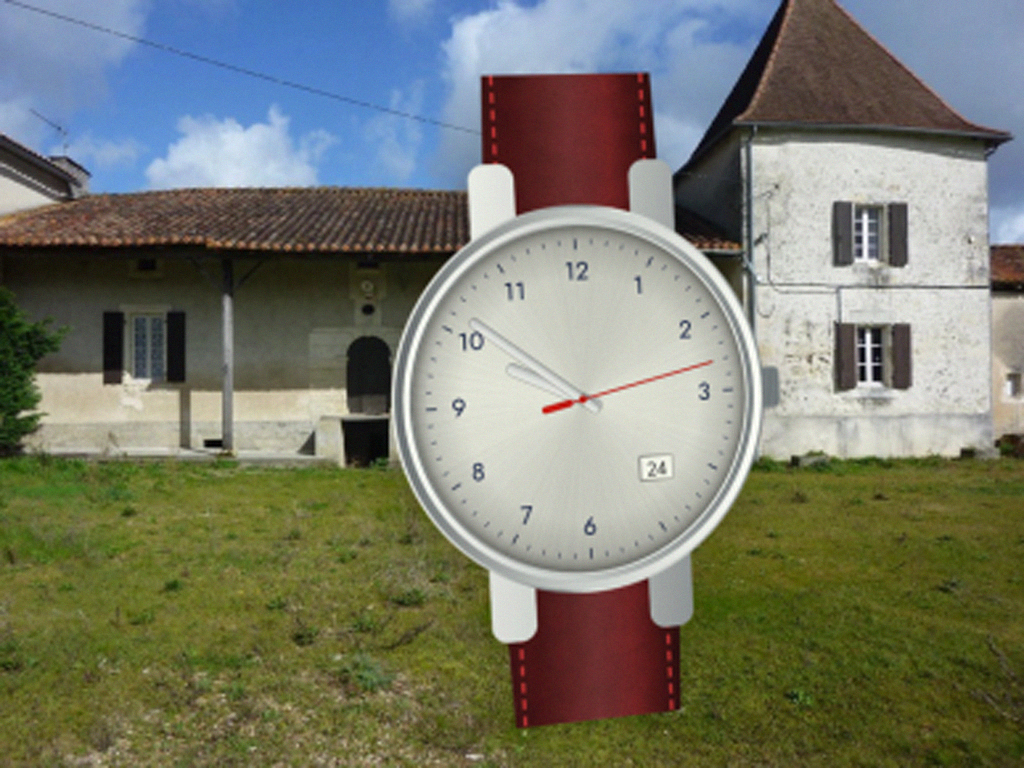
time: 9:51:13
